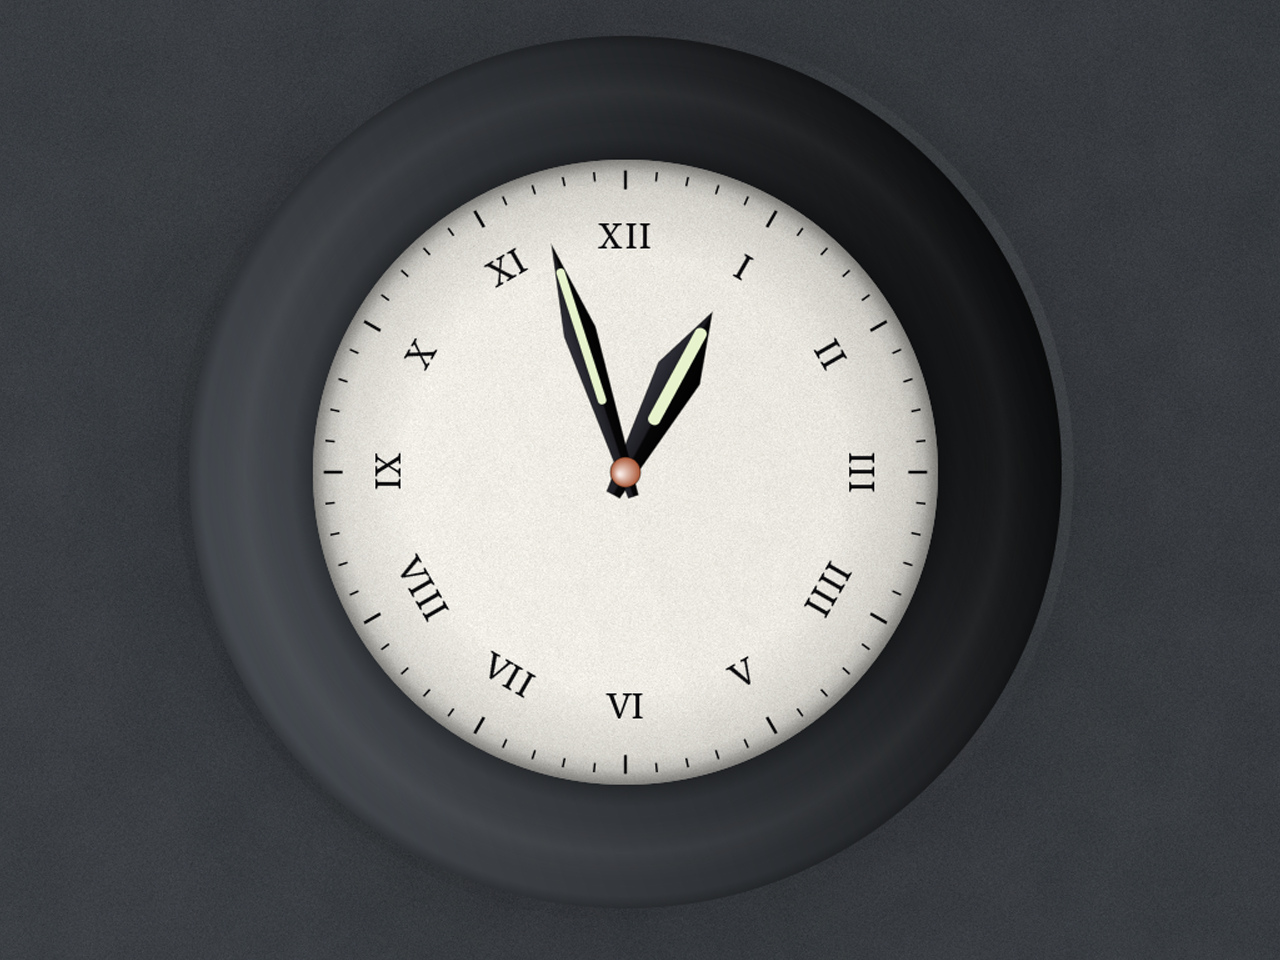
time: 12:57
